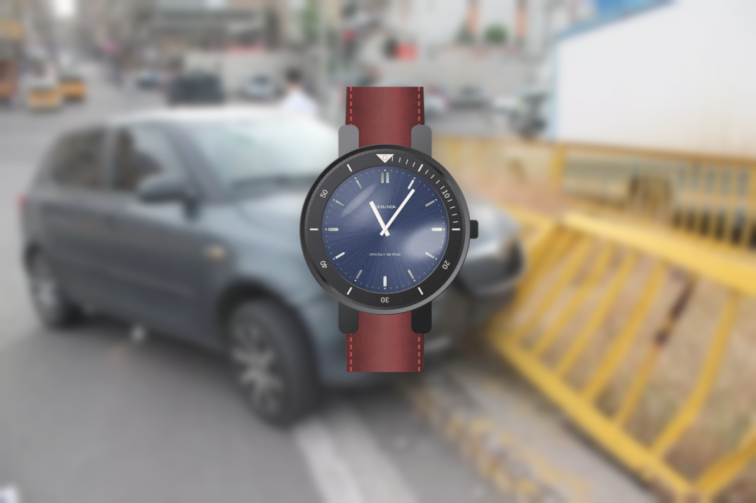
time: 11:06
